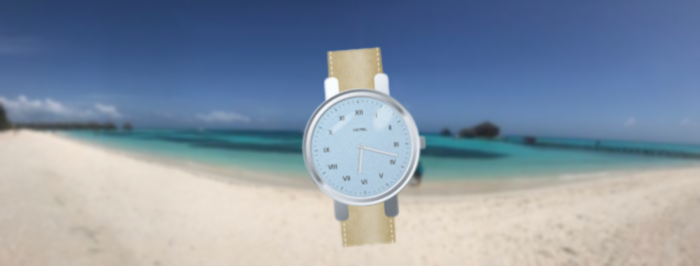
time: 6:18
